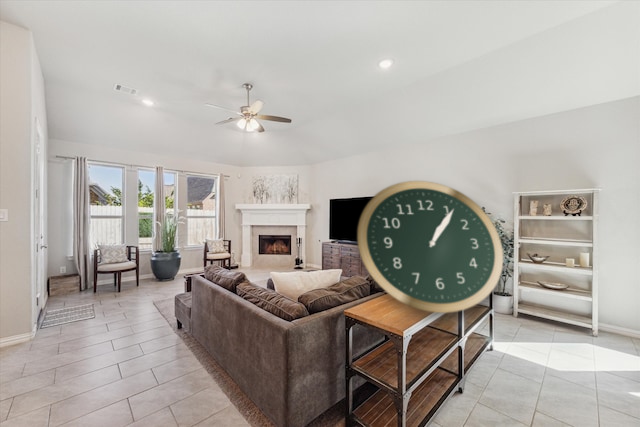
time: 1:06
